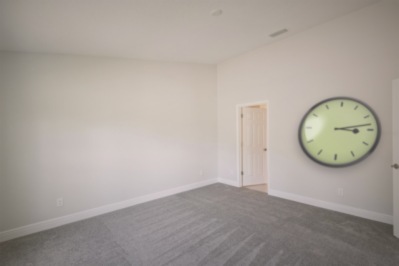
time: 3:13
